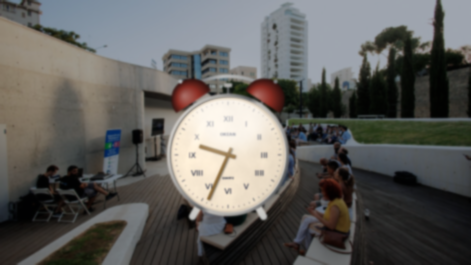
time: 9:34
